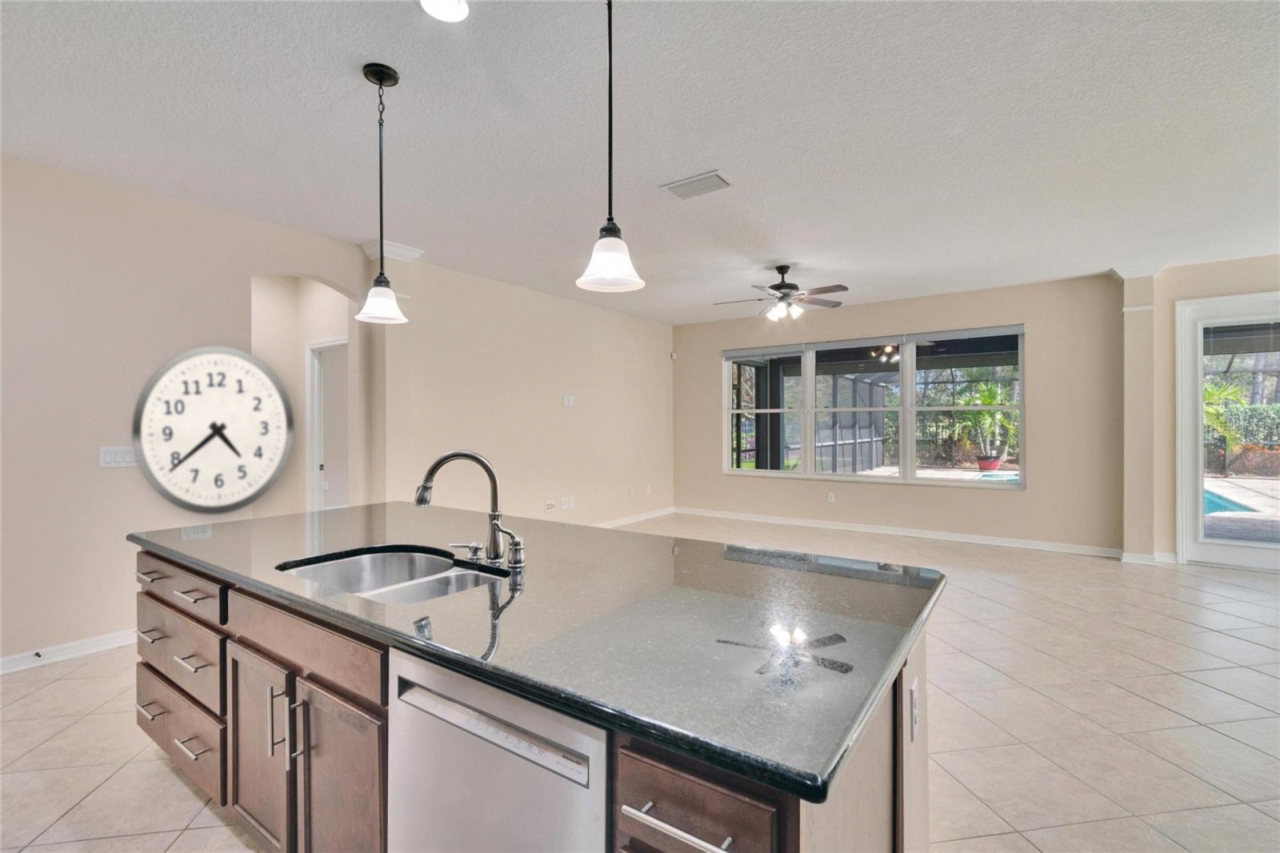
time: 4:39
